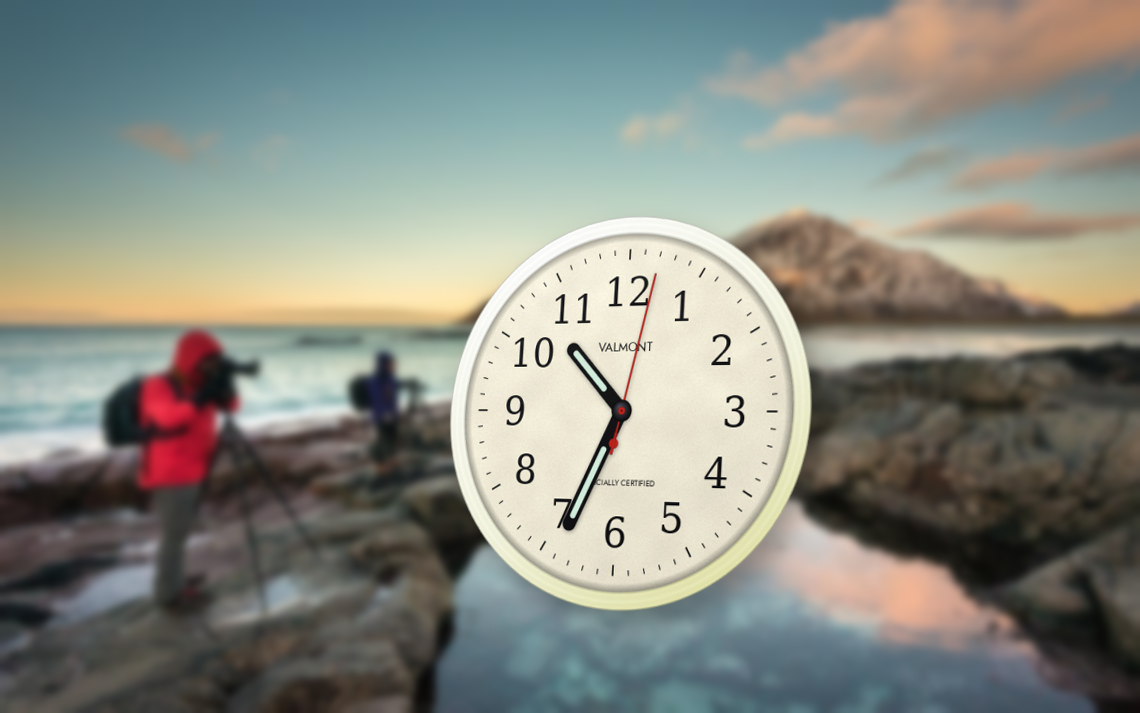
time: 10:34:02
